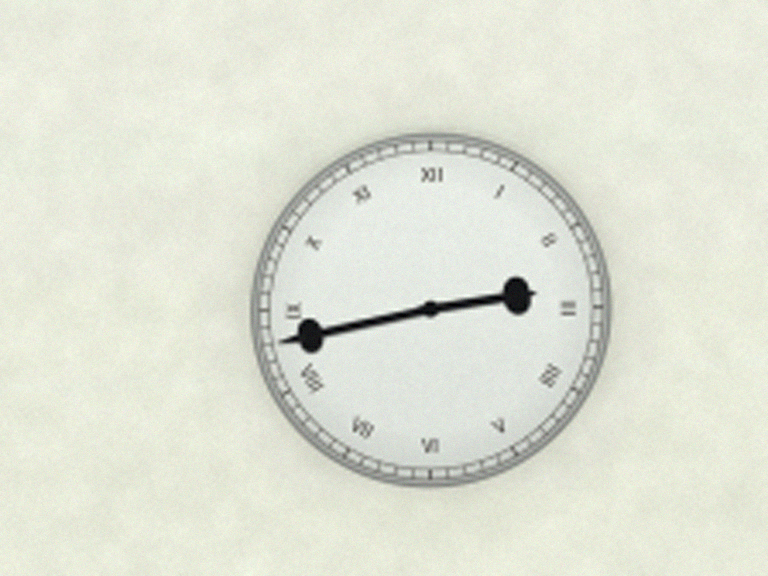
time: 2:43
